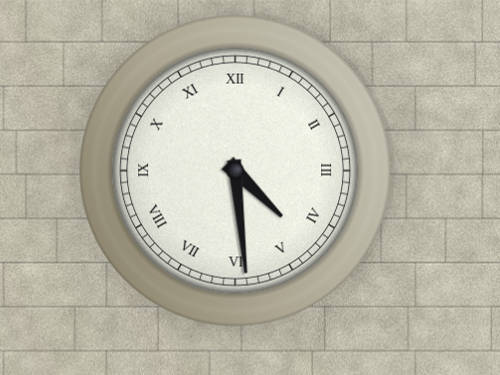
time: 4:29
